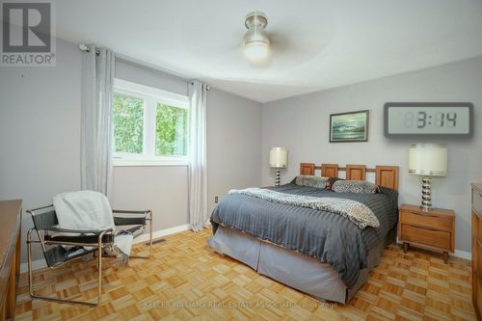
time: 3:14
